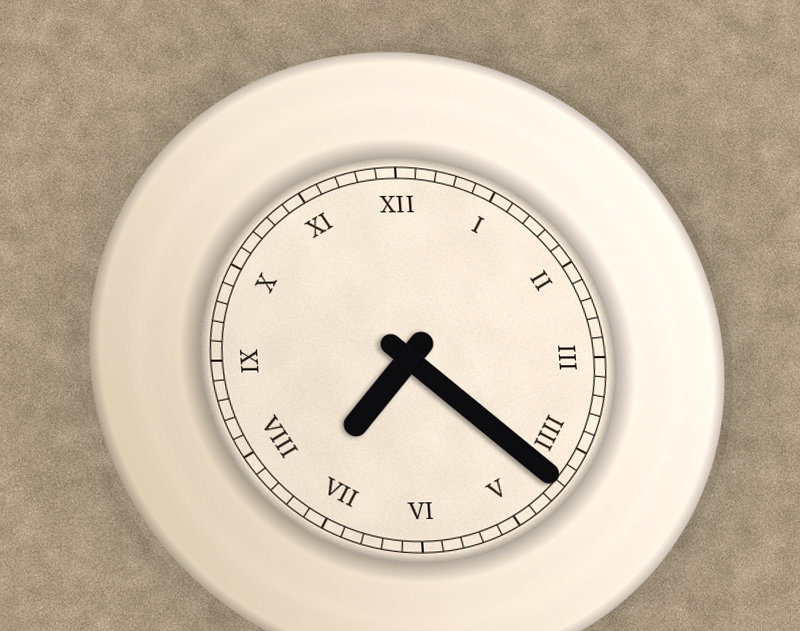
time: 7:22
